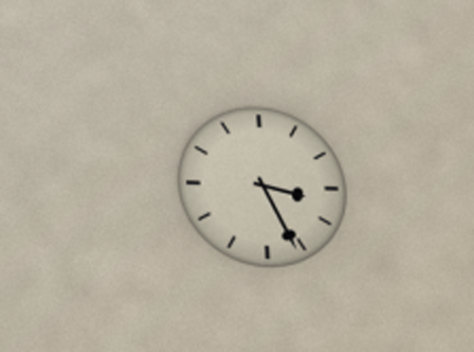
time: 3:26
